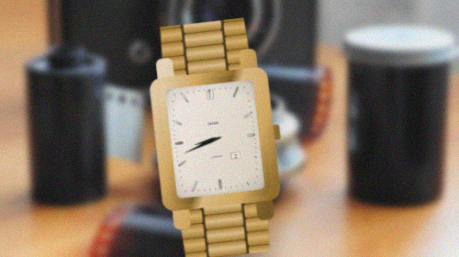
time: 8:42
